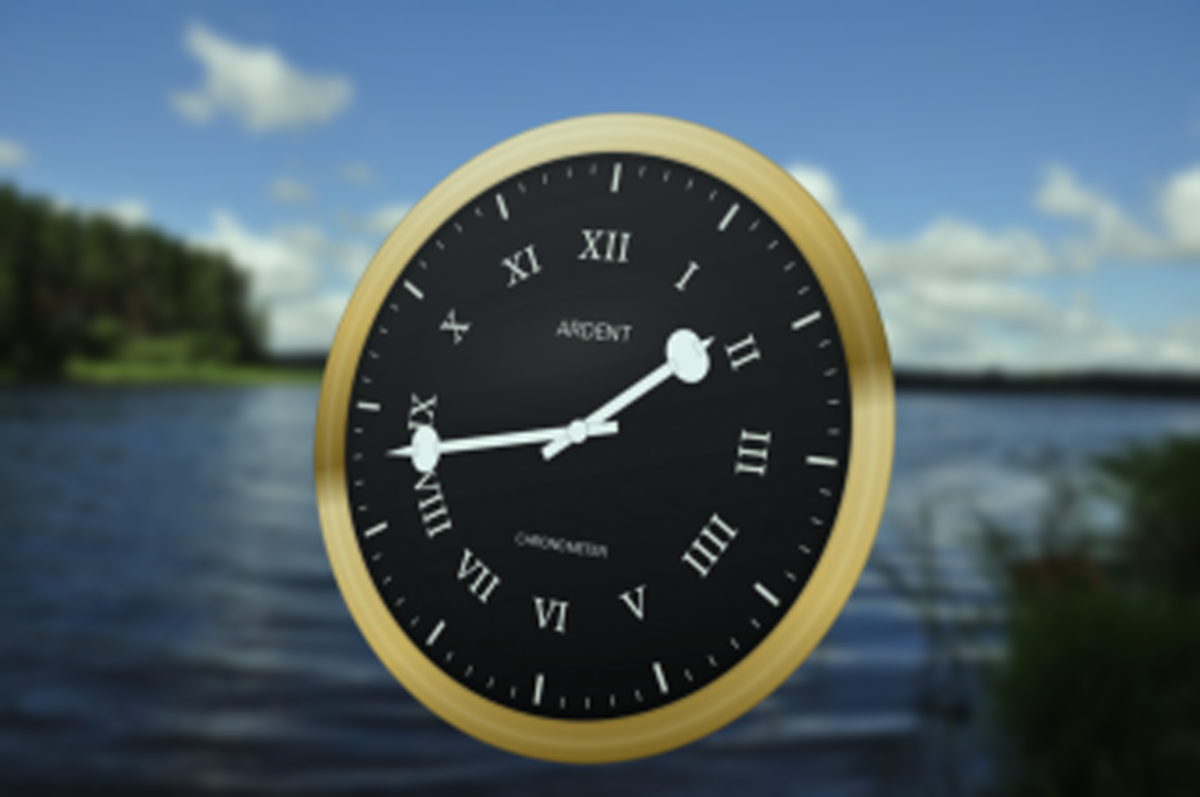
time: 1:43
